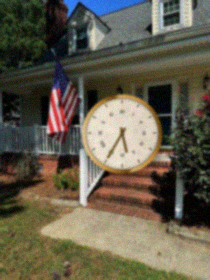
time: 5:35
